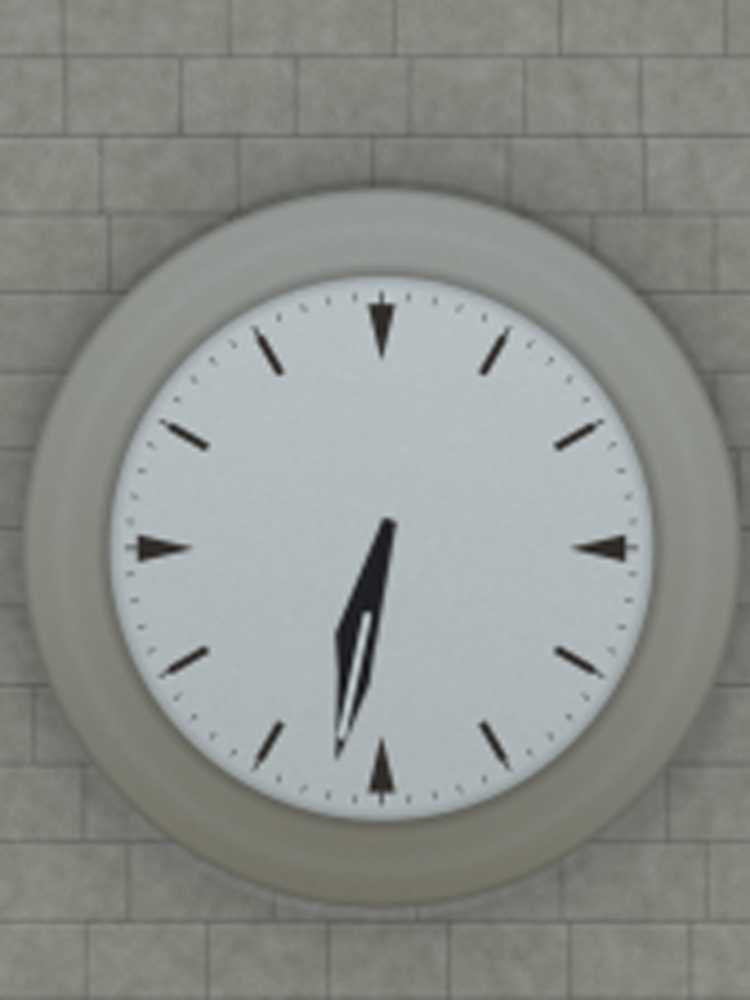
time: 6:32
